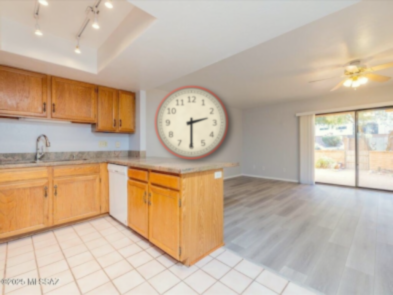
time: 2:30
